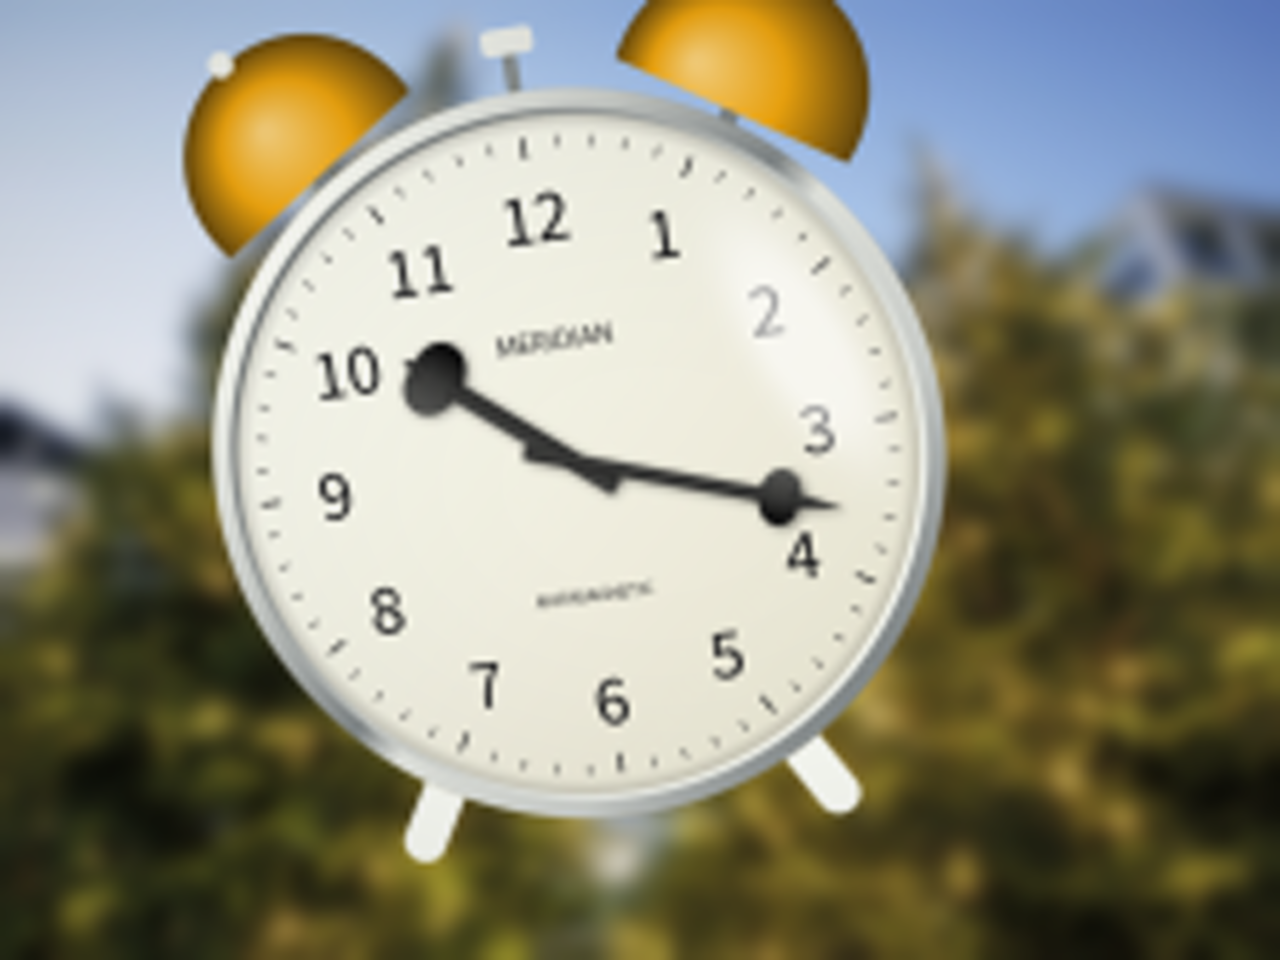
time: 10:18
